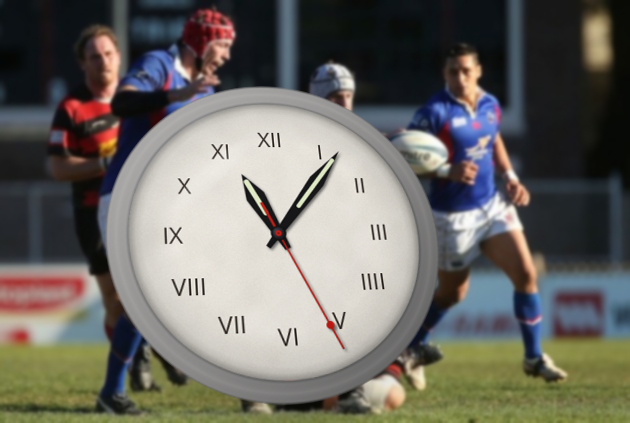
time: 11:06:26
